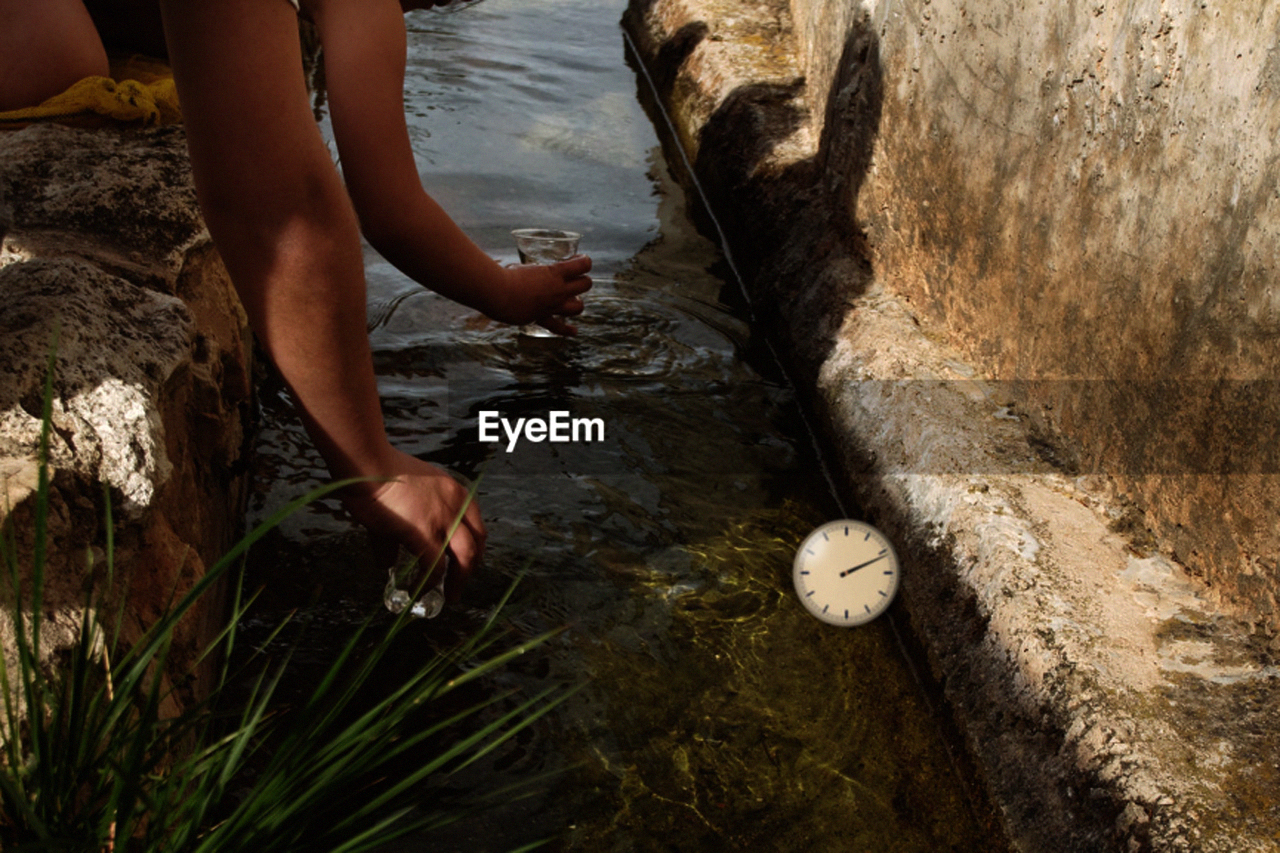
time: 2:11
